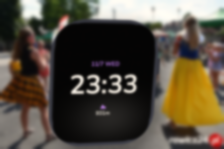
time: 23:33
